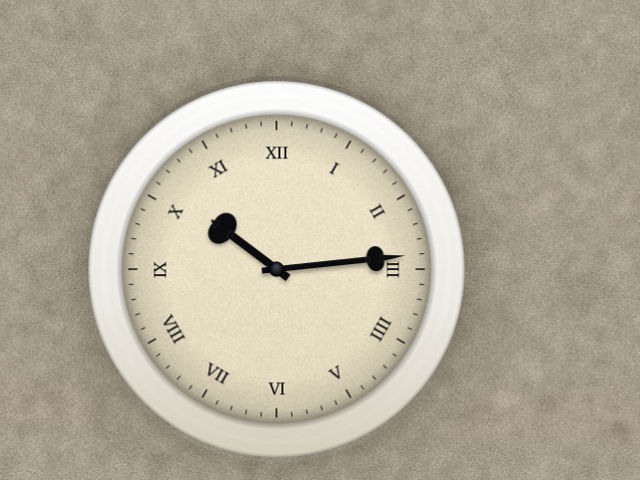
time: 10:14
